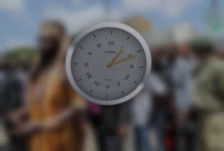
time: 1:11
